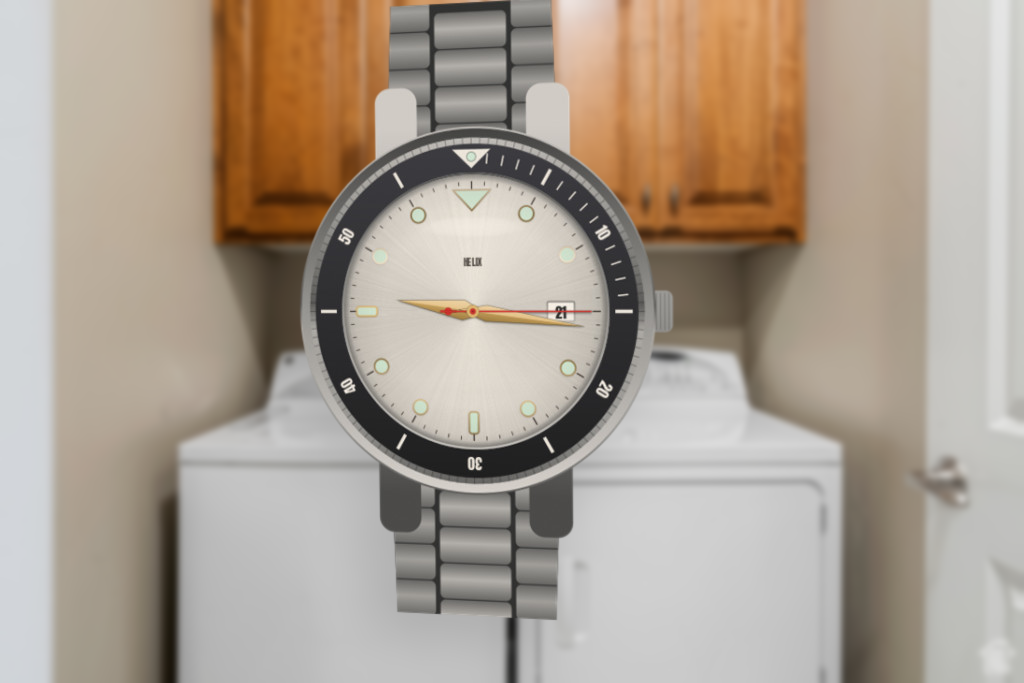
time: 9:16:15
